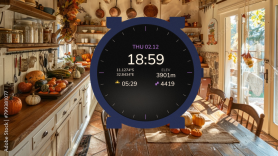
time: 18:59
